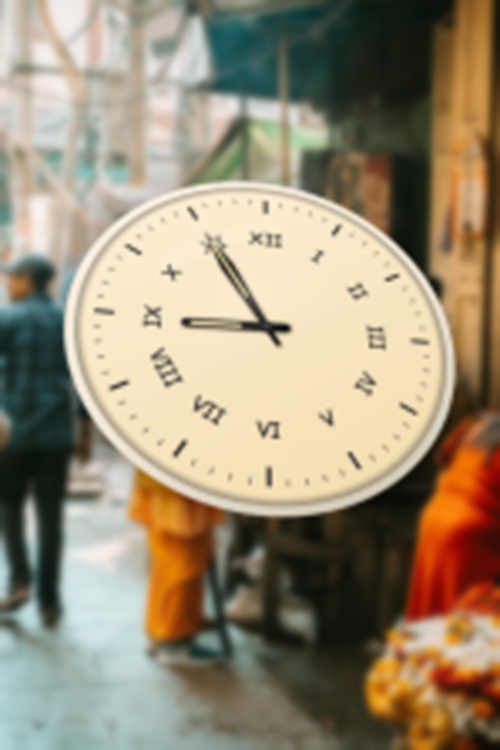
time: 8:55
